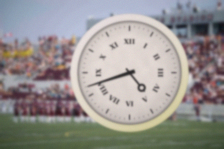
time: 4:42
